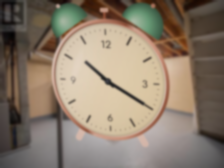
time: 10:20
